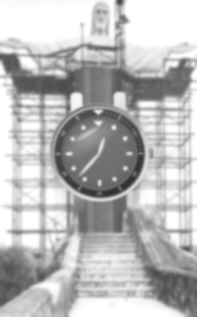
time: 12:37
